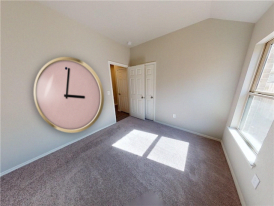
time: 3:01
